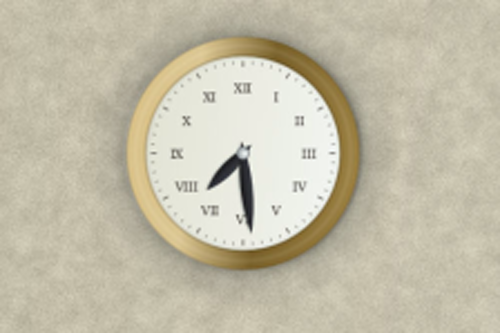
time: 7:29
